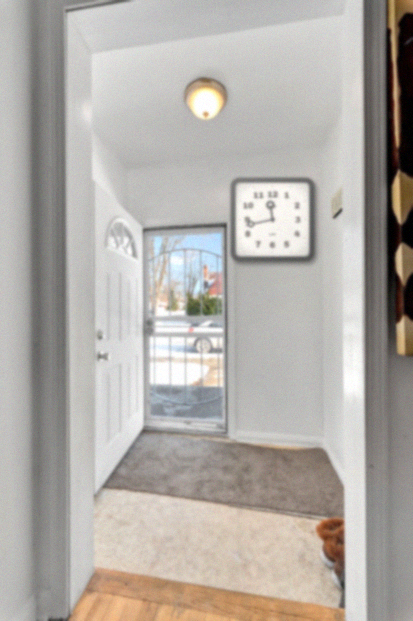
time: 11:43
